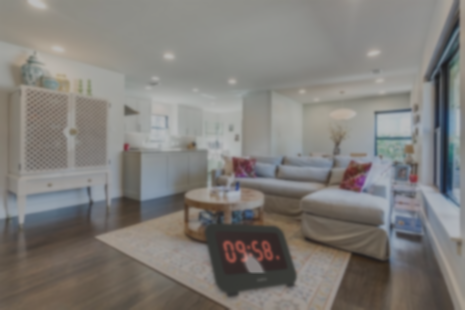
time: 9:58
